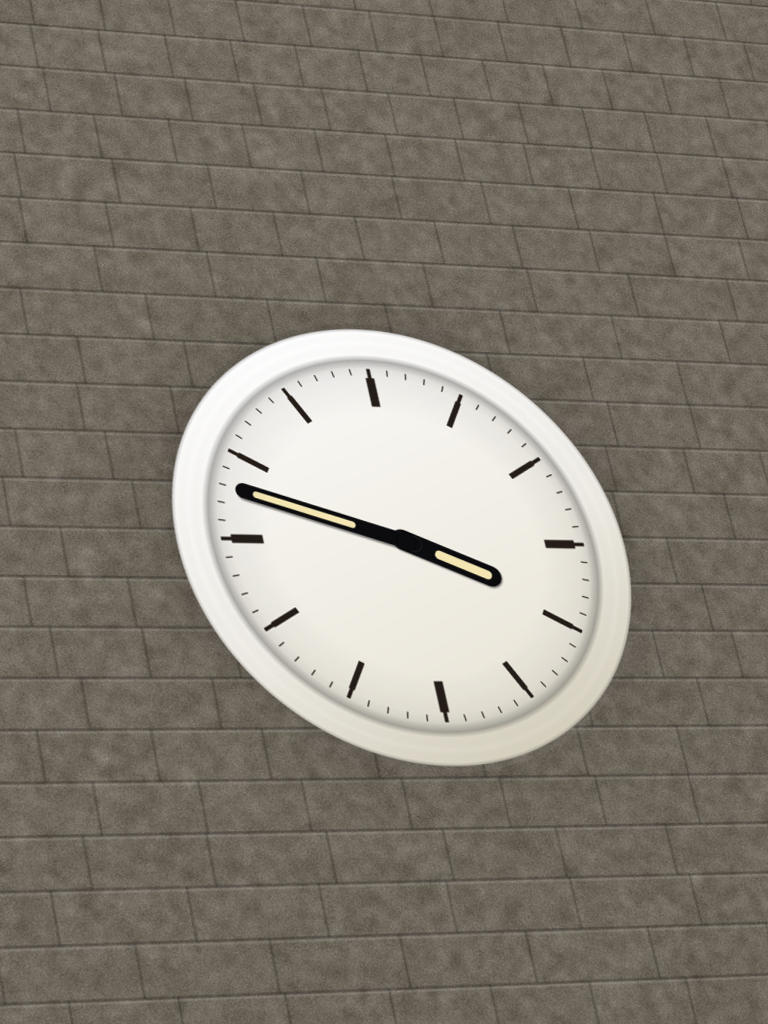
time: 3:48
